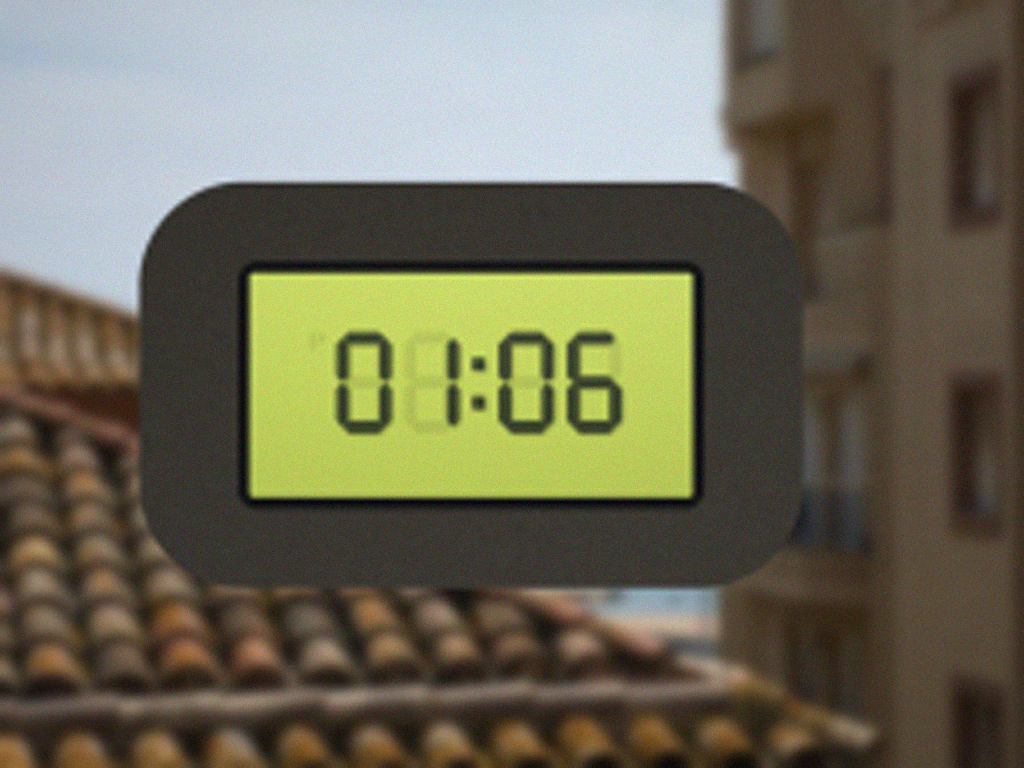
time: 1:06
